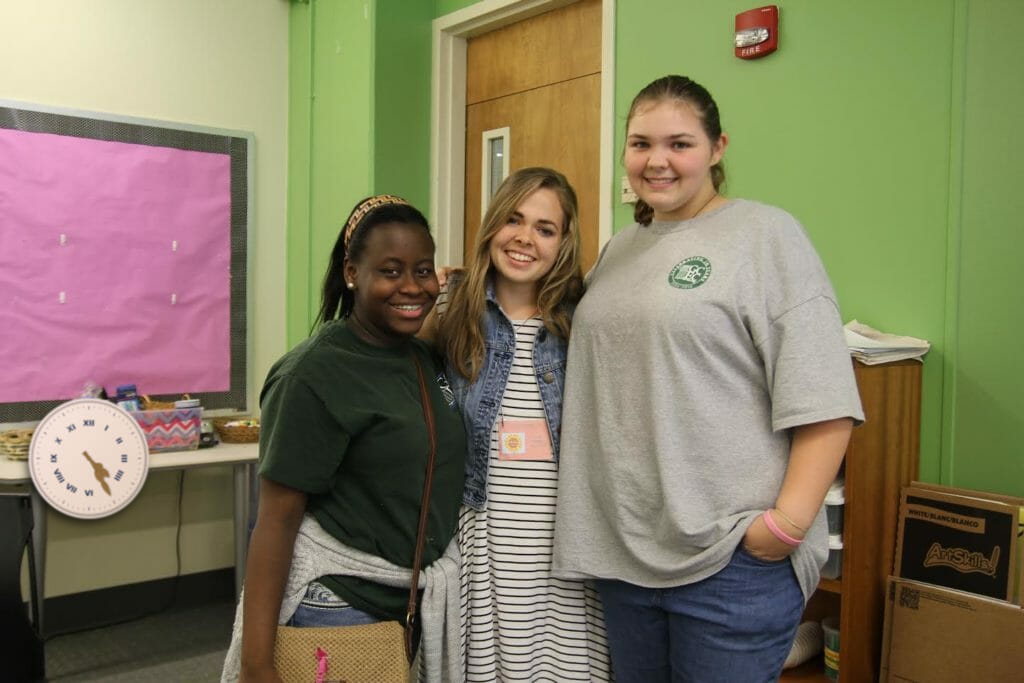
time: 4:25
